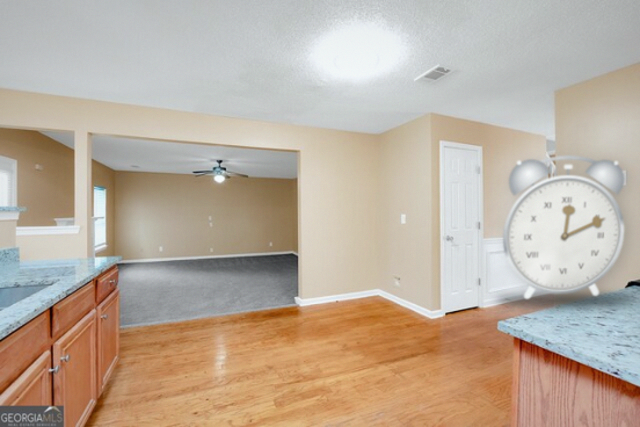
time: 12:11
